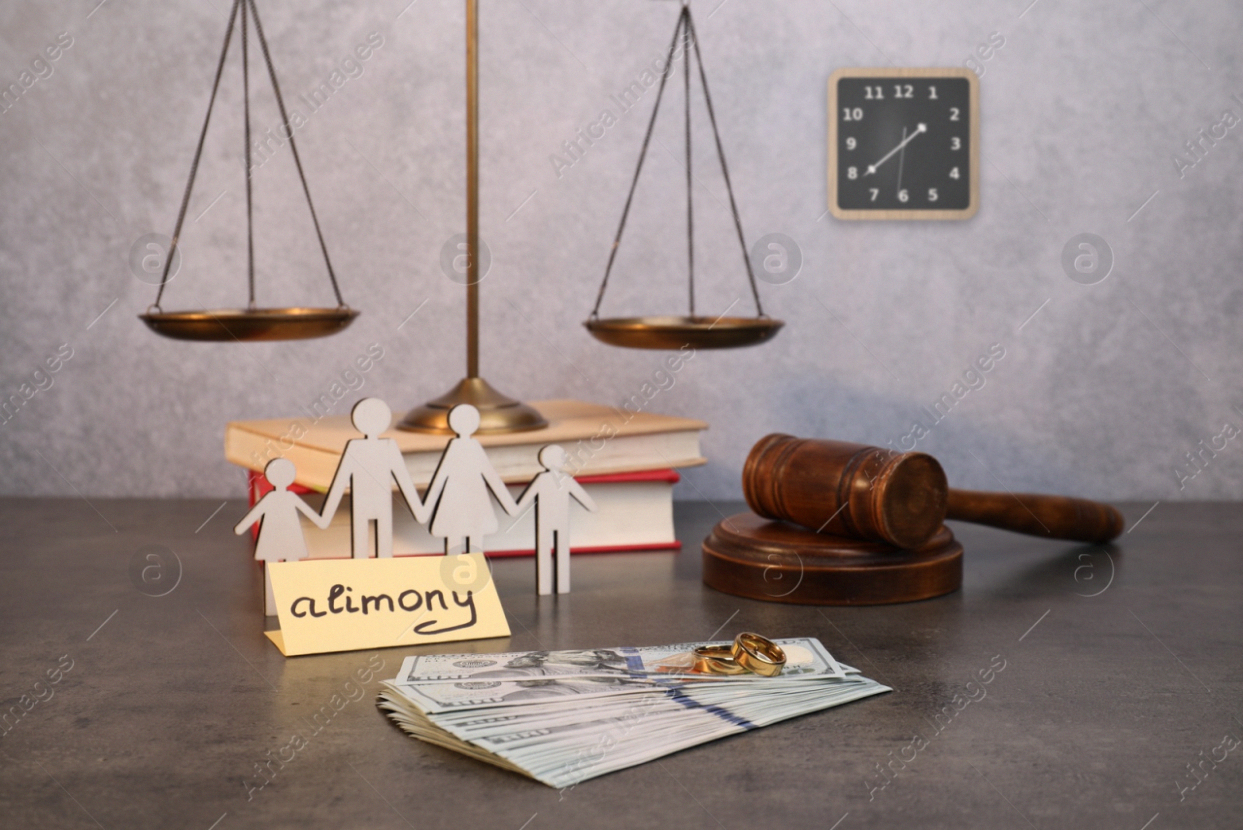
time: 1:38:31
